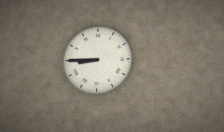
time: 8:45
